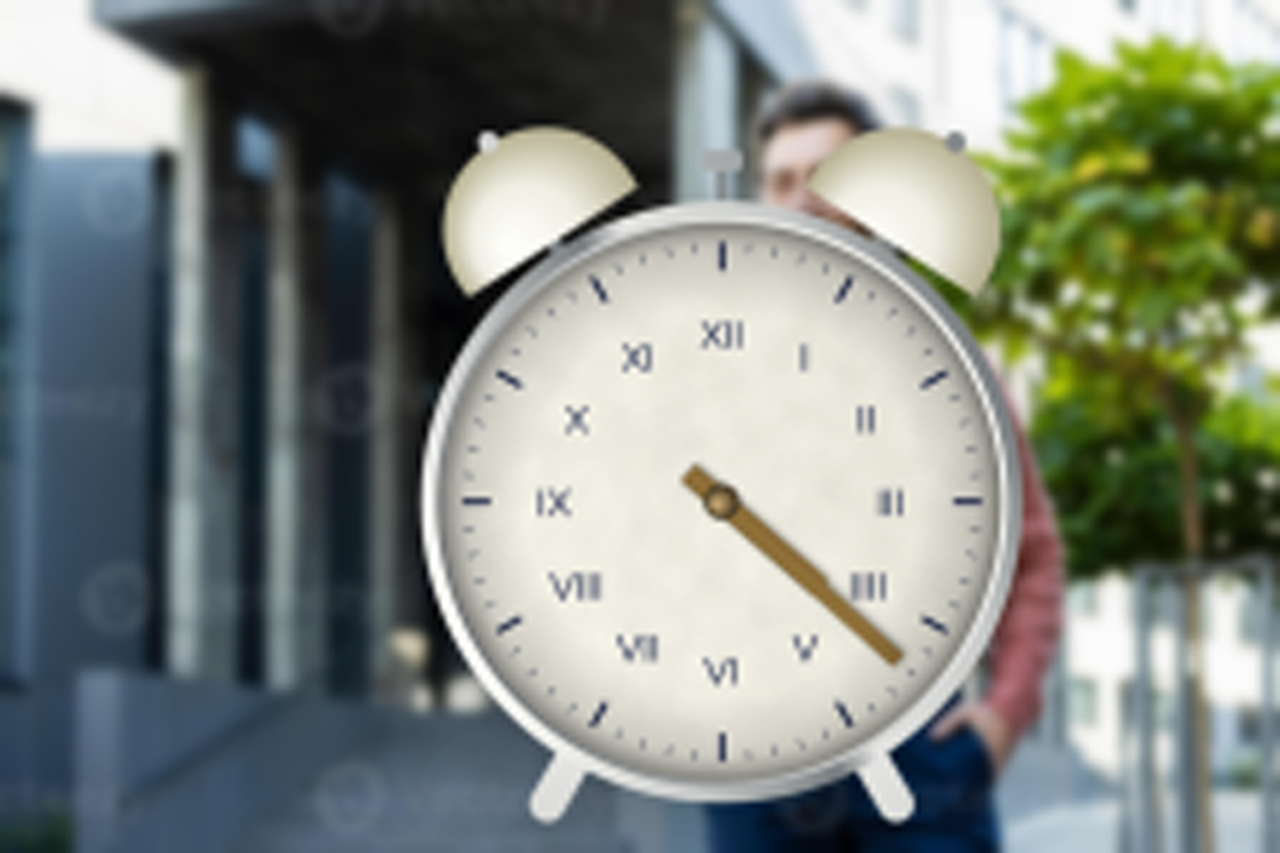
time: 4:22
